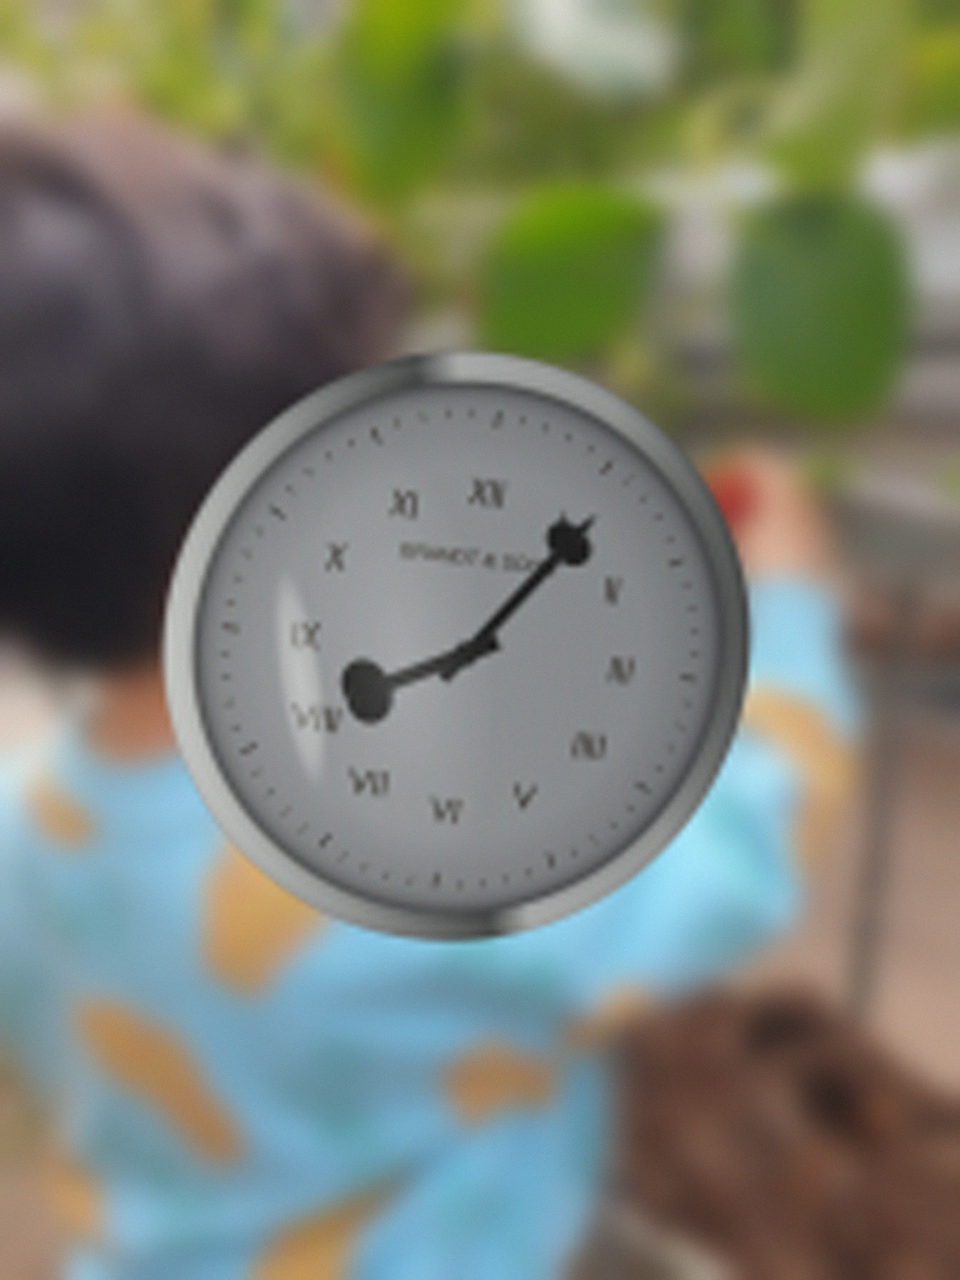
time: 8:06
